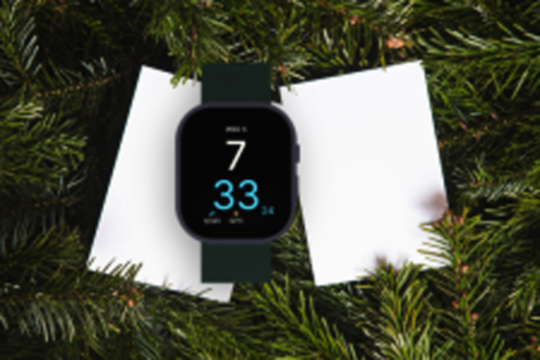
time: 7:33
